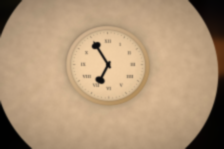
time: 6:55
